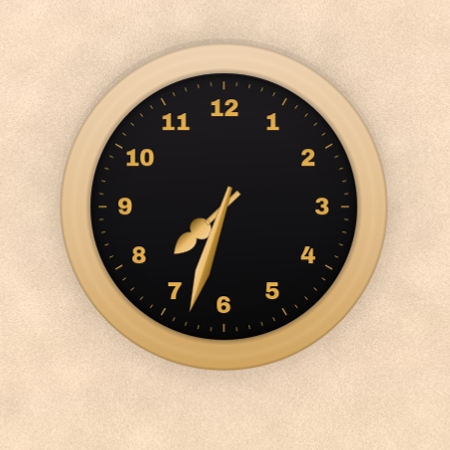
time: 7:33
